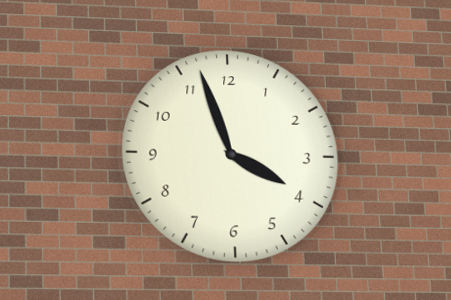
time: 3:57
